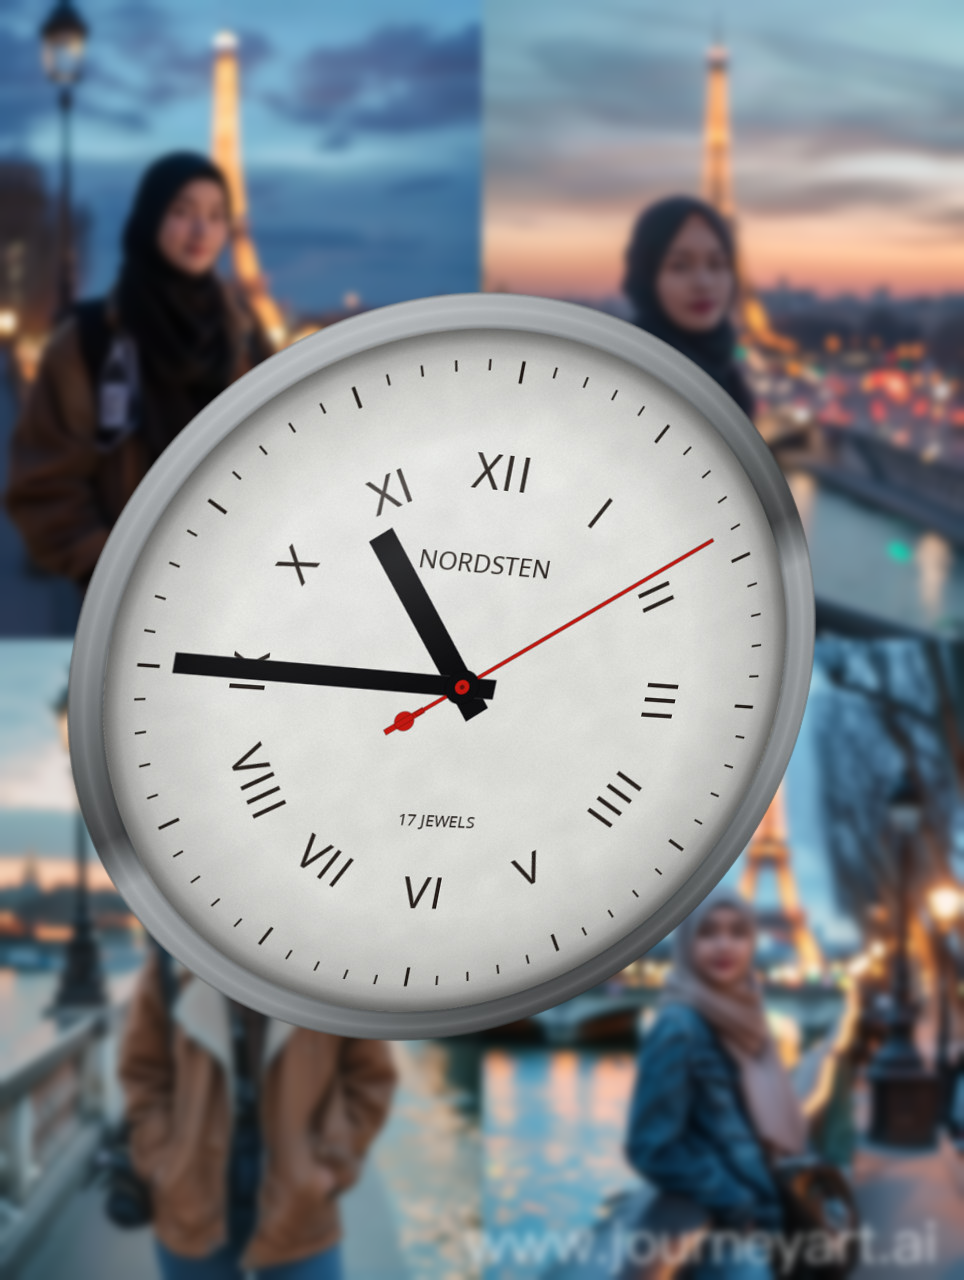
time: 10:45:09
